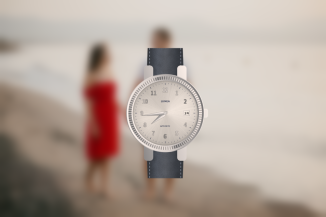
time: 7:44
